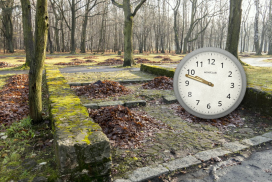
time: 9:48
